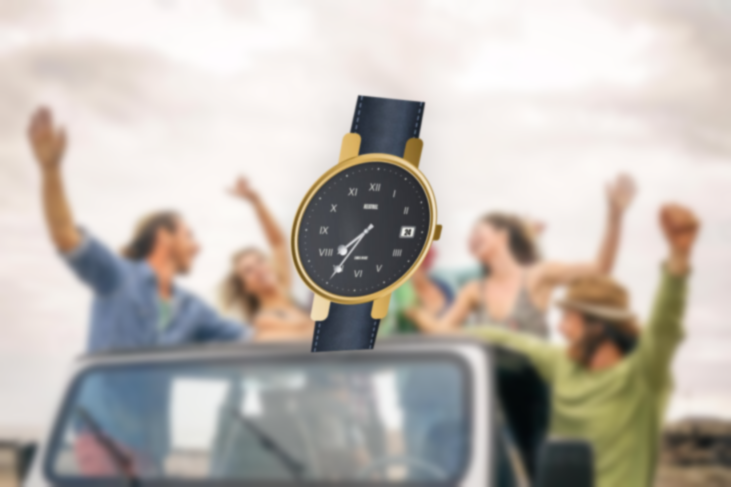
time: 7:35
